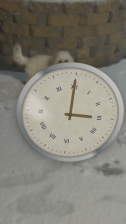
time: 3:00
